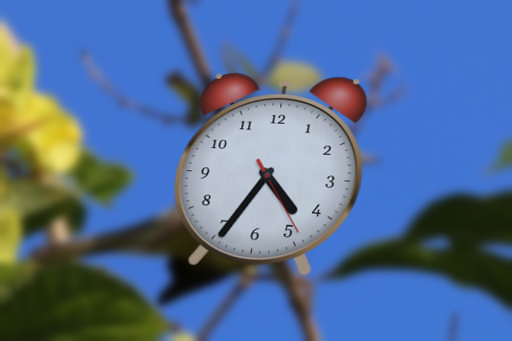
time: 4:34:24
